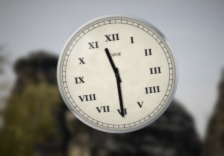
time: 11:30
